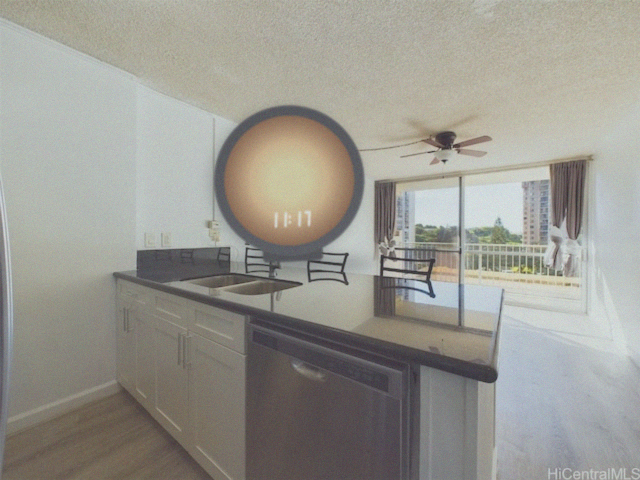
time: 11:17
